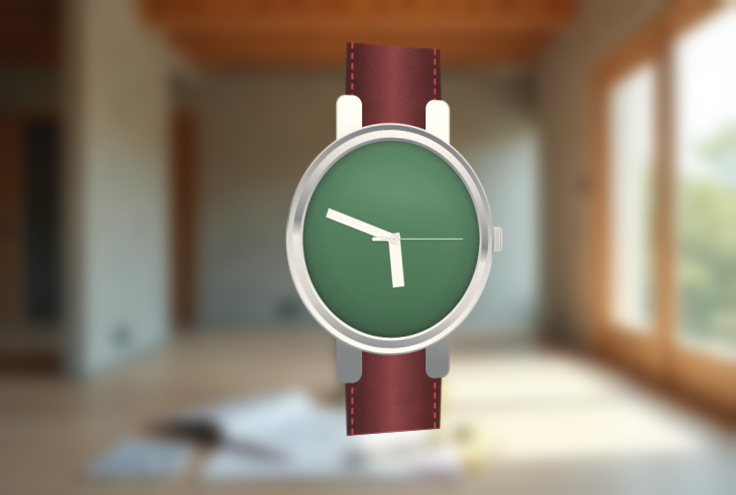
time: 5:48:15
